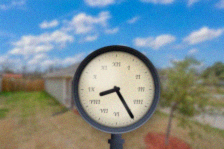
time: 8:25
